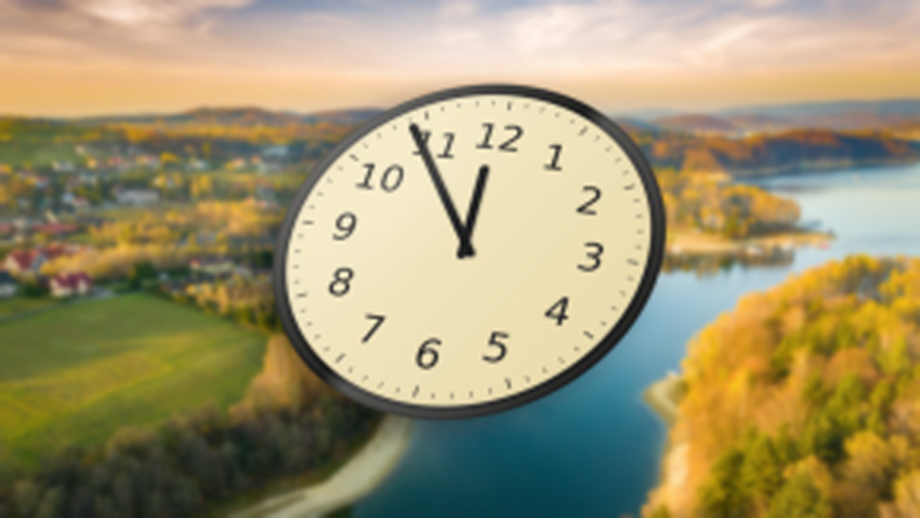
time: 11:54
